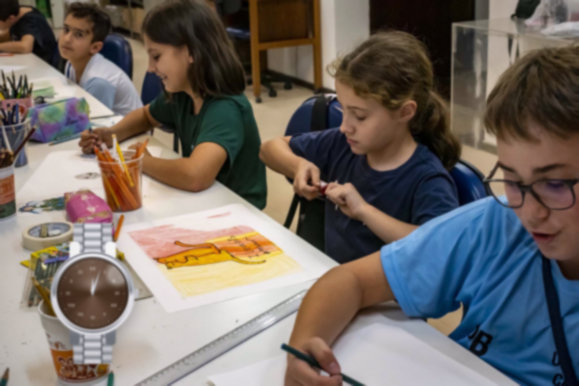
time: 12:03
